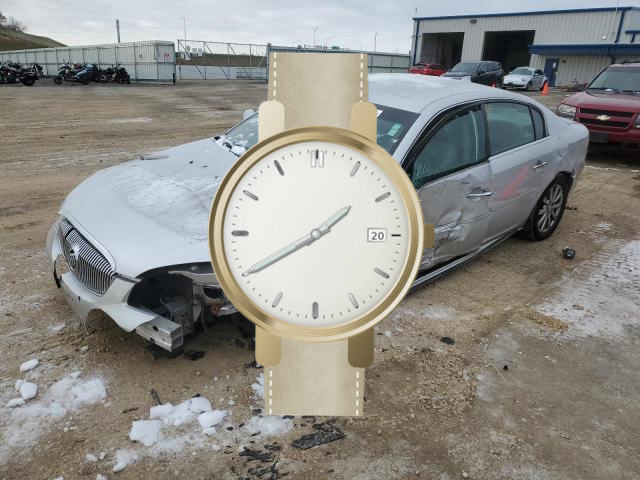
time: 1:40
